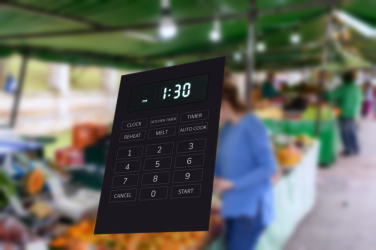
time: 1:30
